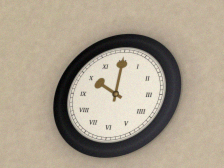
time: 10:00
